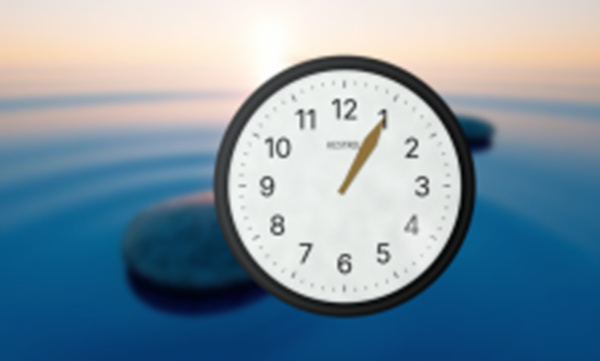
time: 1:05
